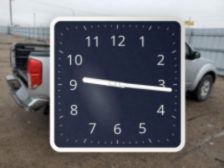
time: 9:16
